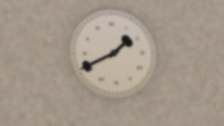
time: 1:41
